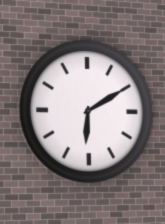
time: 6:10
